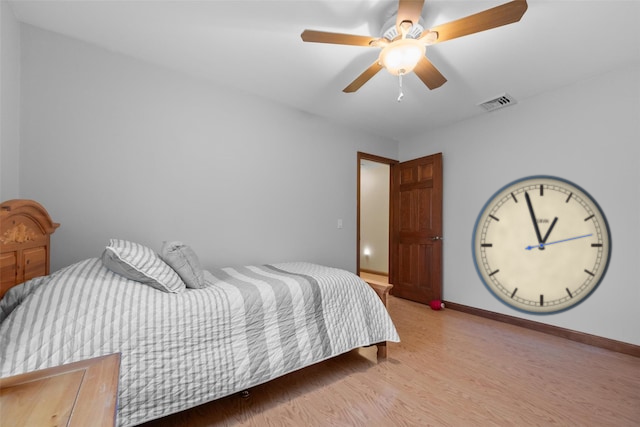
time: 12:57:13
